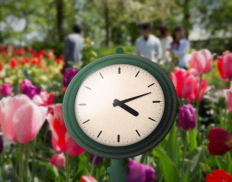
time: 4:12
